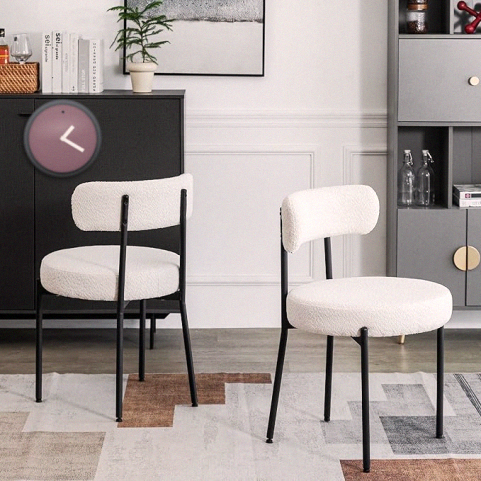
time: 1:20
